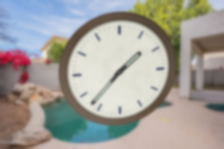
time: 1:37
